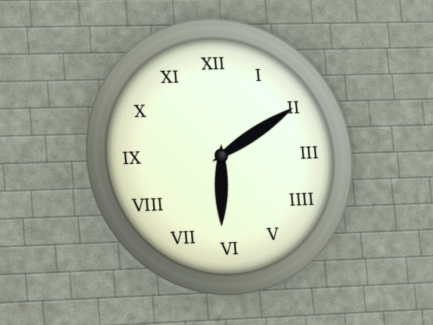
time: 6:10
